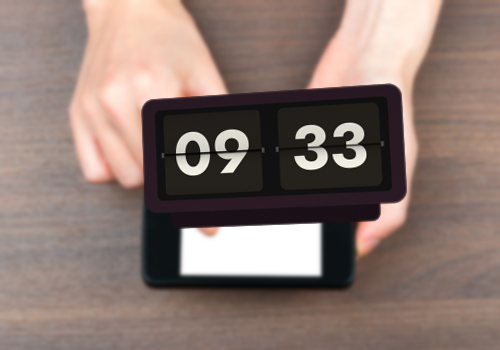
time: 9:33
